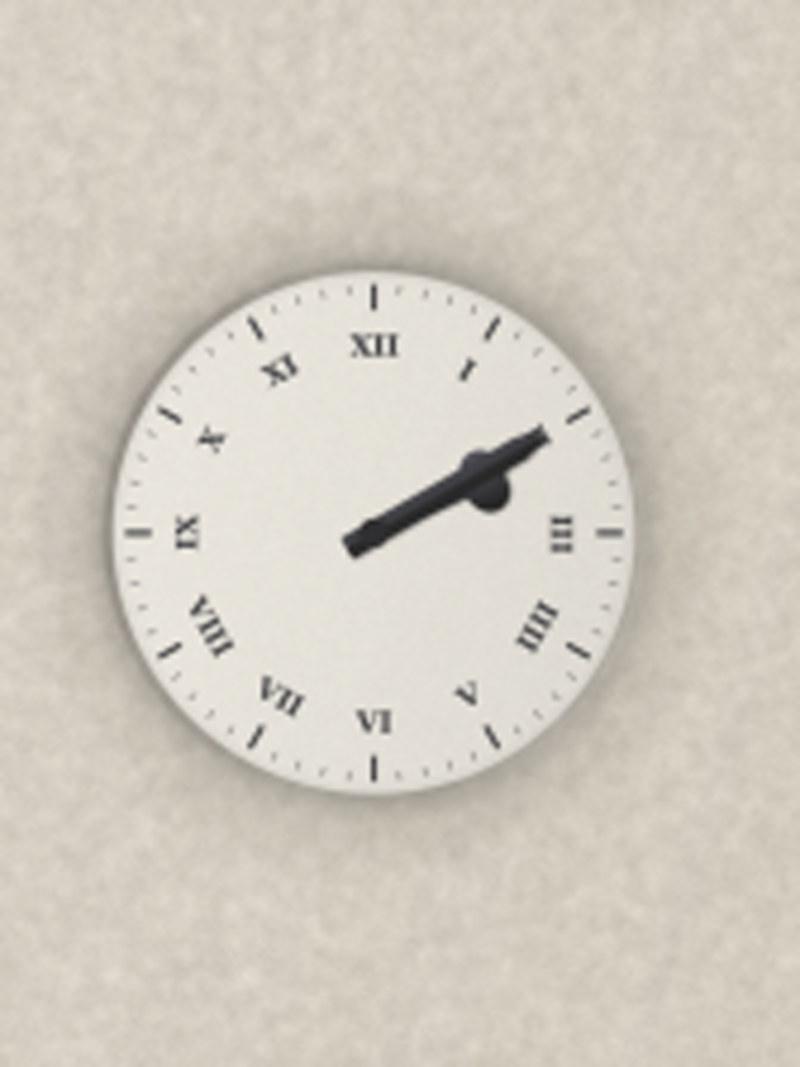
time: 2:10
